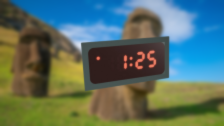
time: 1:25
